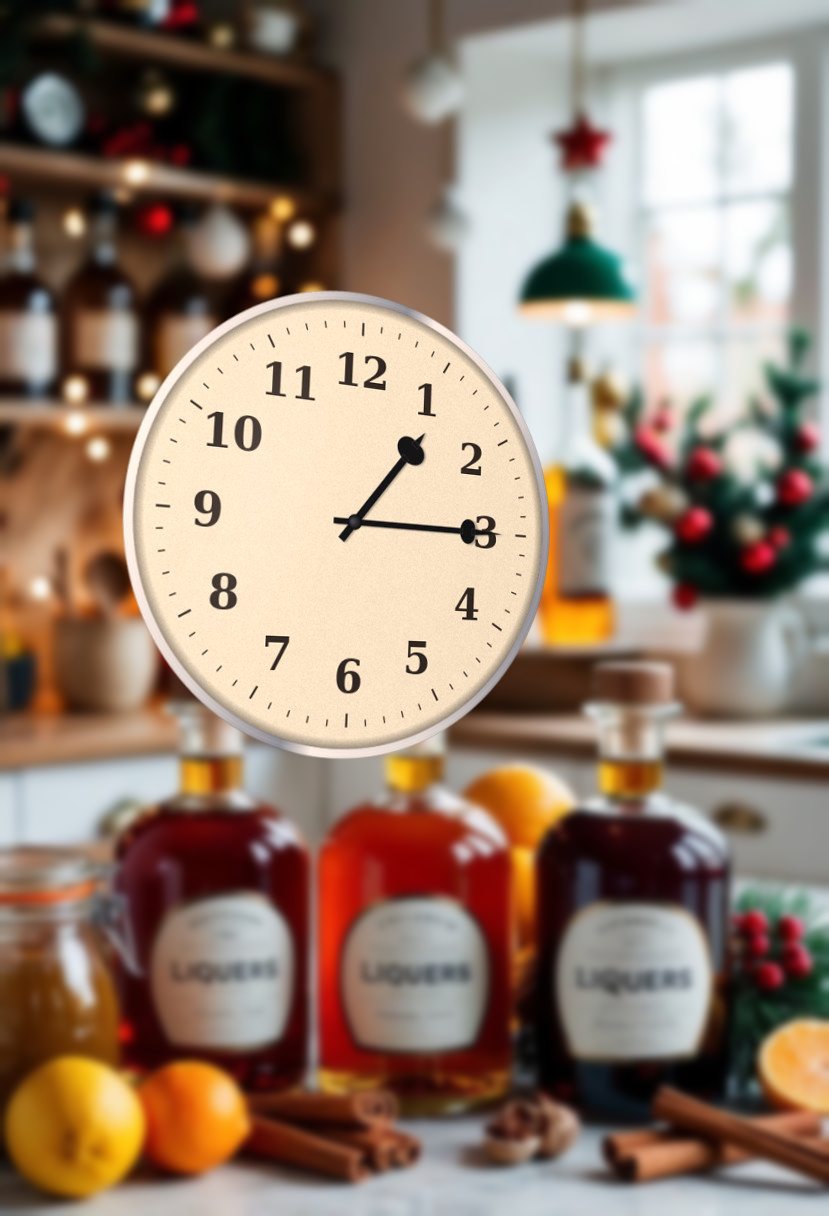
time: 1:15
